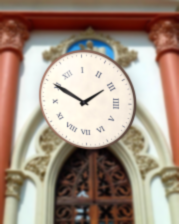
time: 2:55
